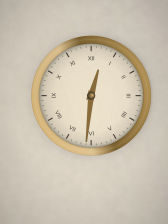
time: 12:31
